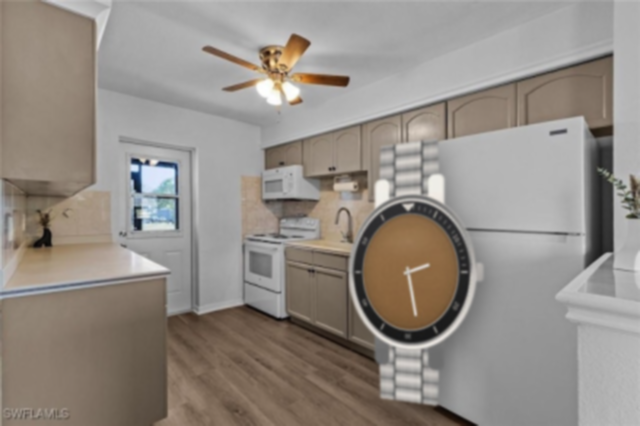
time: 2:28
